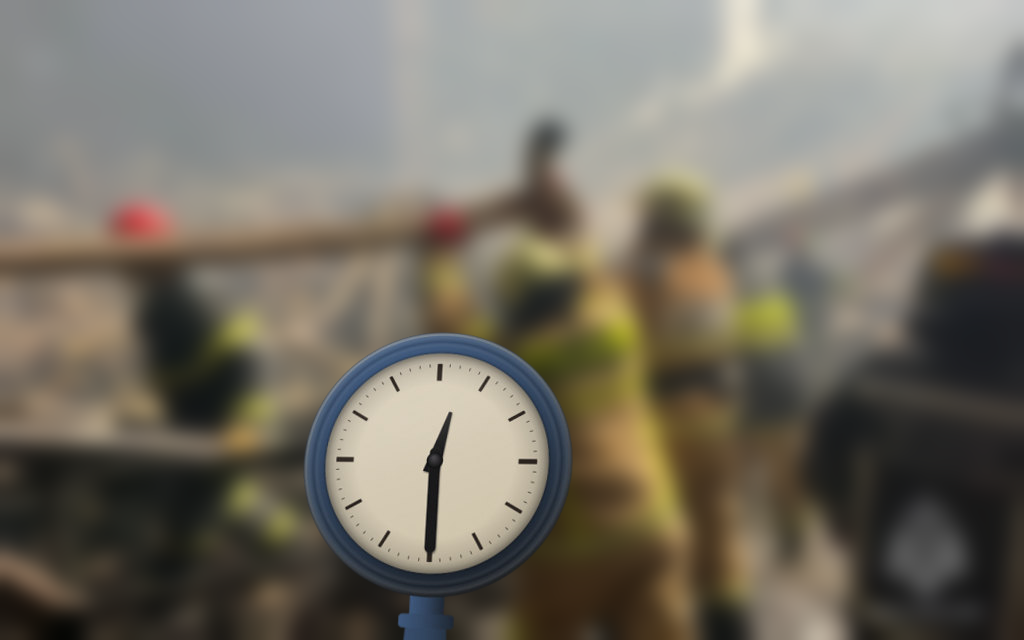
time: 12:30
